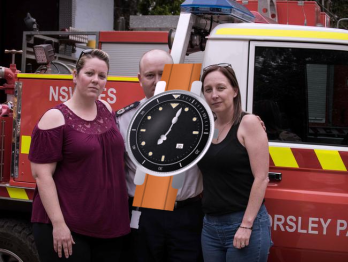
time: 7:03
